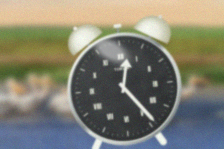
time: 12:24
